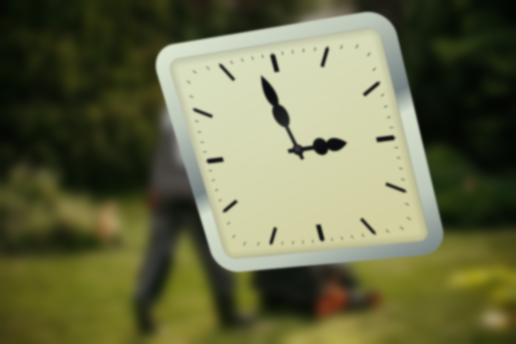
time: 2:58
